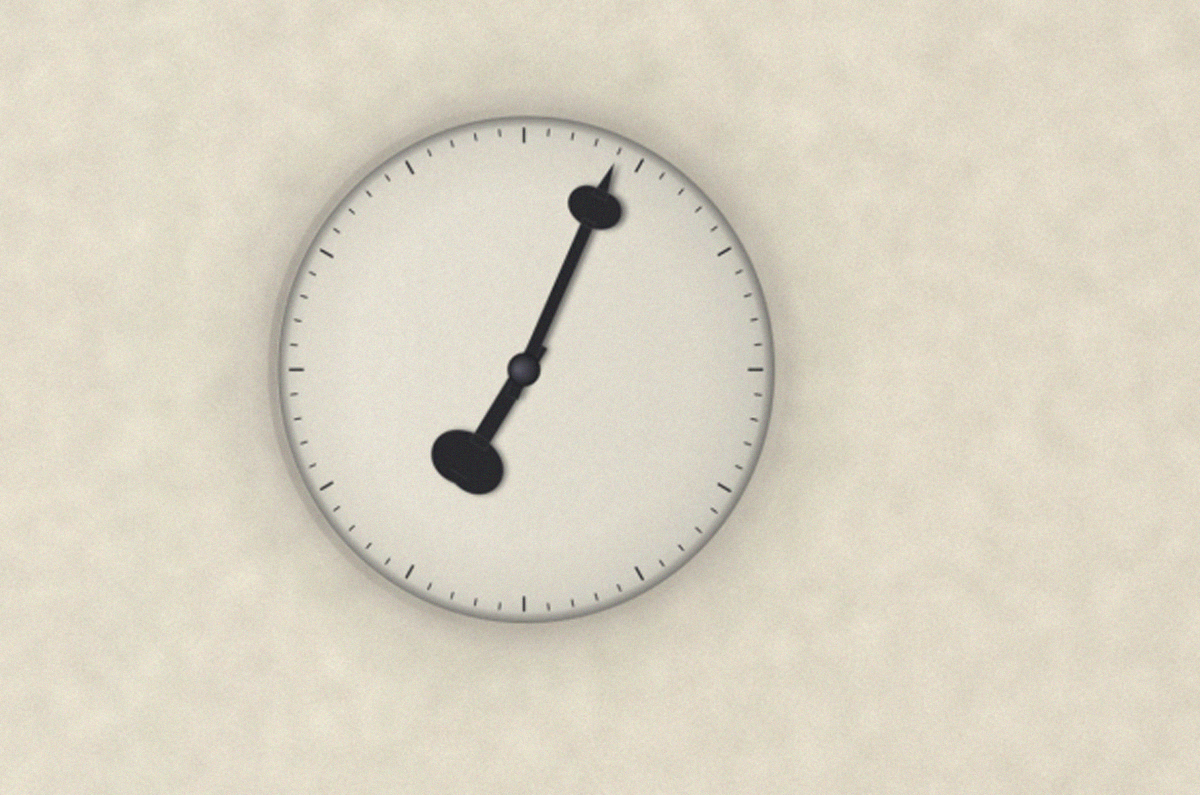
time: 7:04
